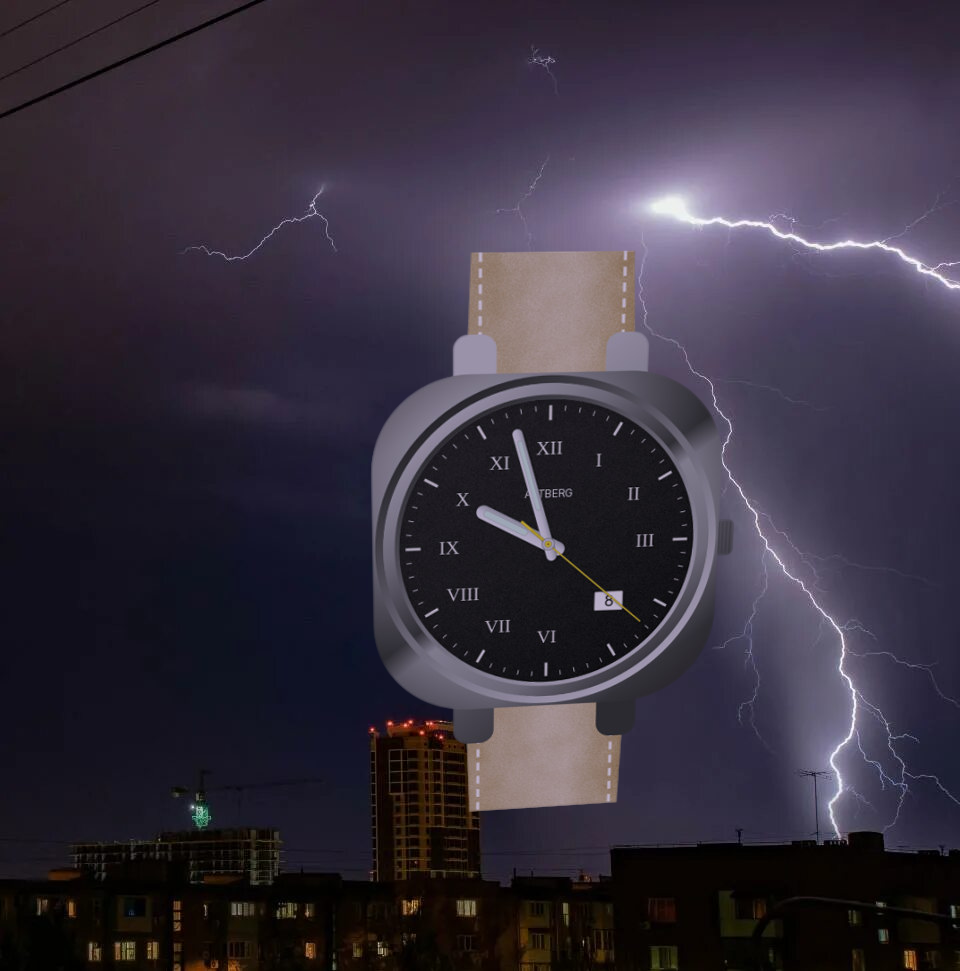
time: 9:57:22
